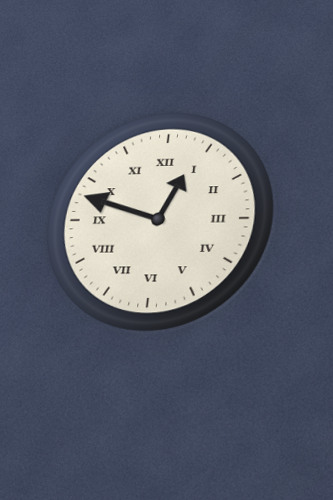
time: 12:48
